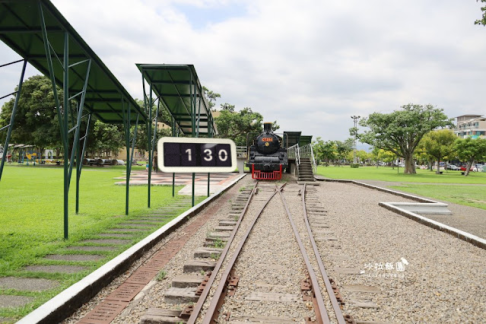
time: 1:30
